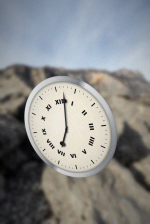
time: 7:02
